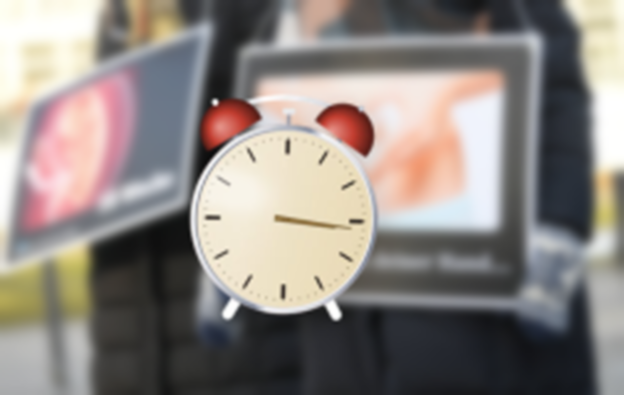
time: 3:16
